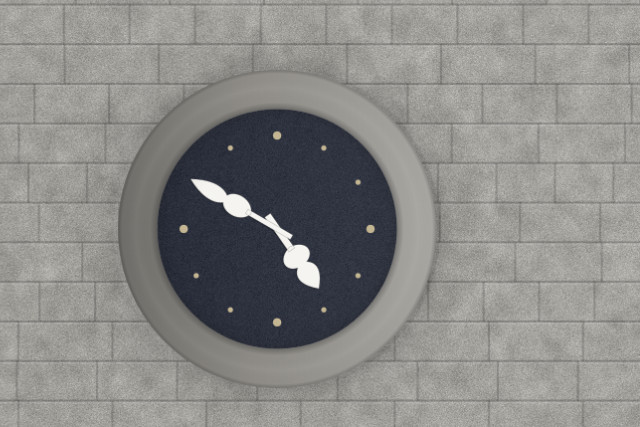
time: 4:50
